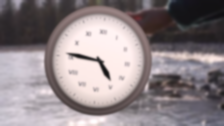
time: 4:46
